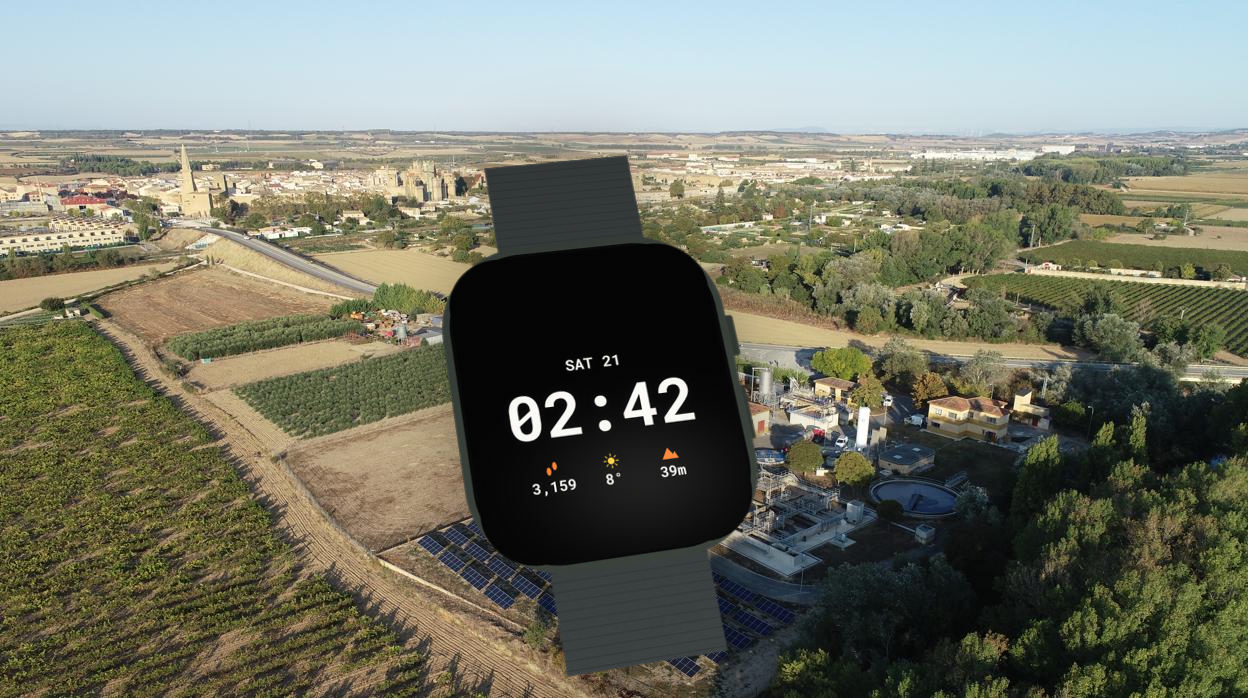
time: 2:42
